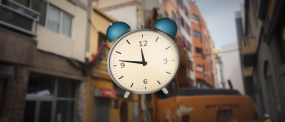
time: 11:47
